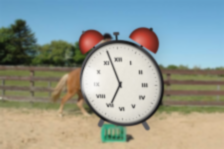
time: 6:57
